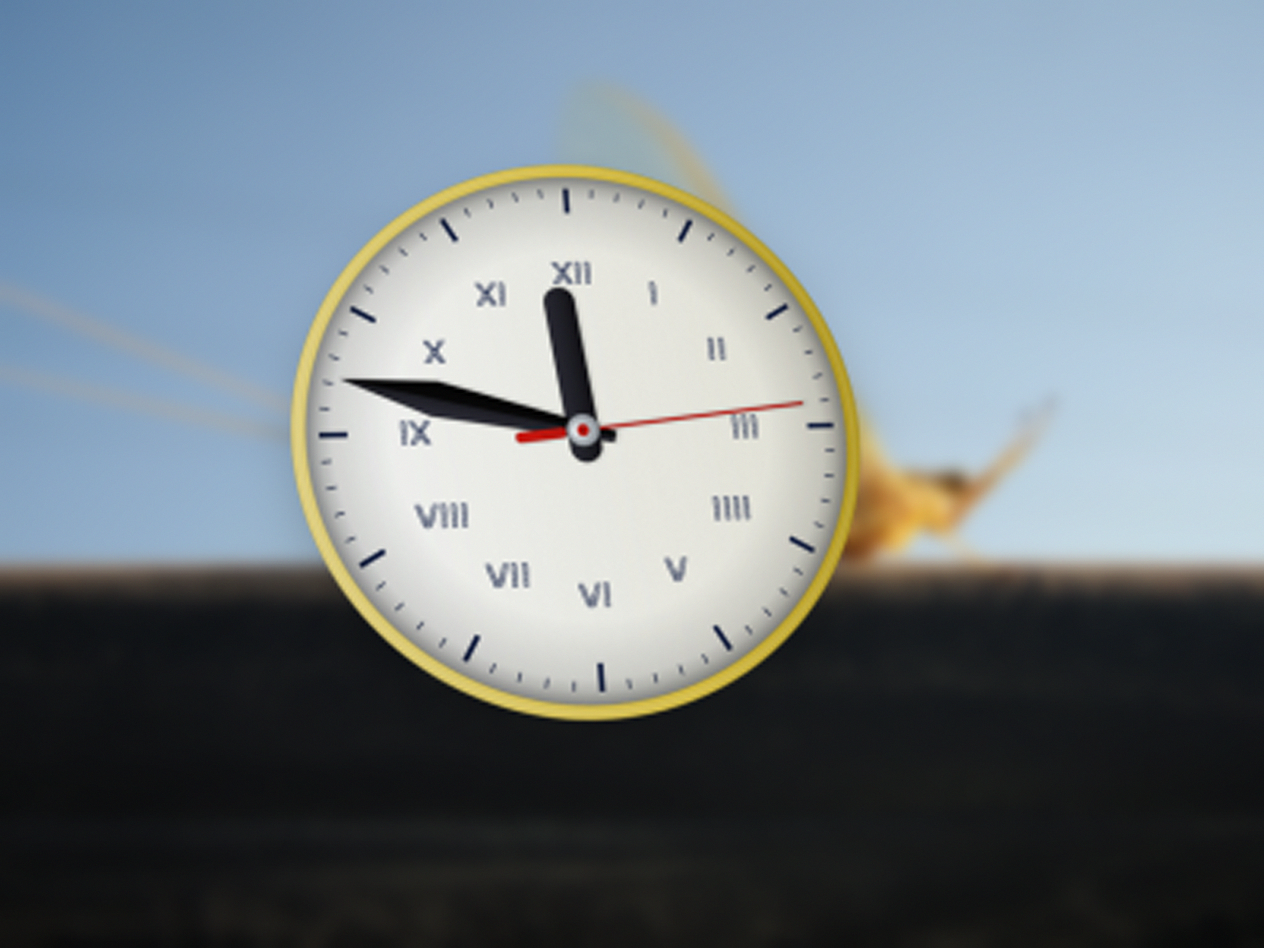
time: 11:47:14
